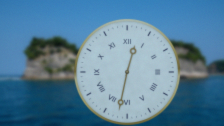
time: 12:32
